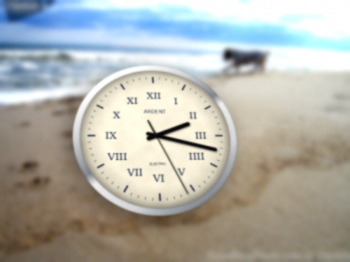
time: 2:17:26
